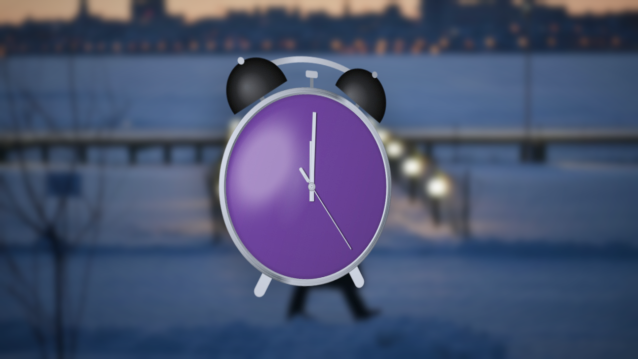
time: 12:00:24
